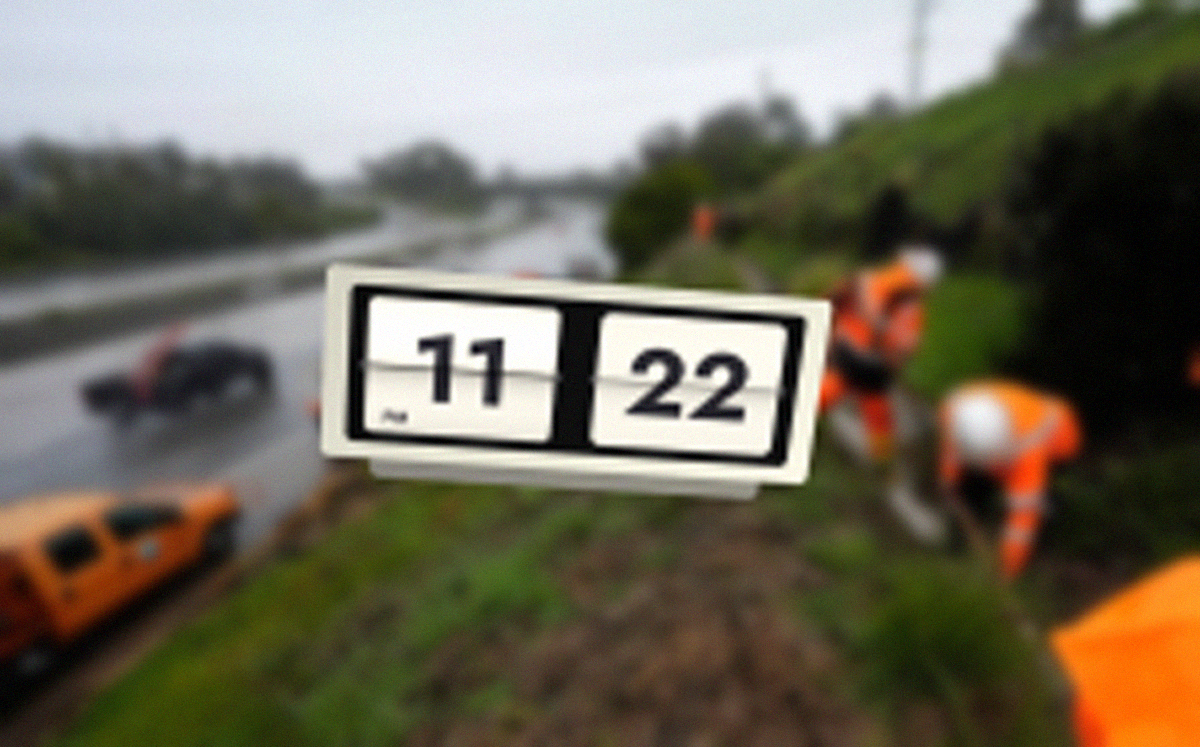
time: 11:22
